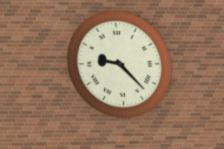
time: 9:23
